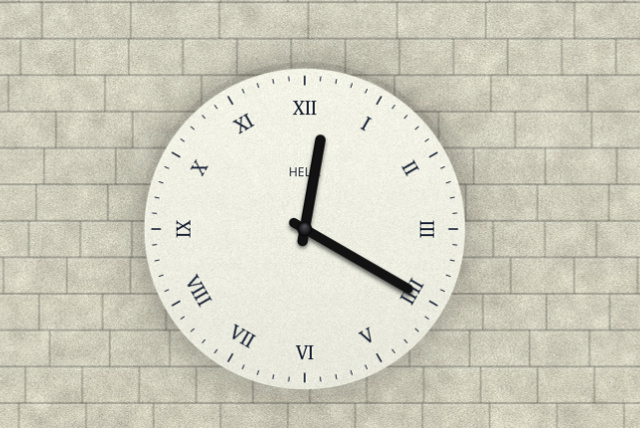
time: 12:20
